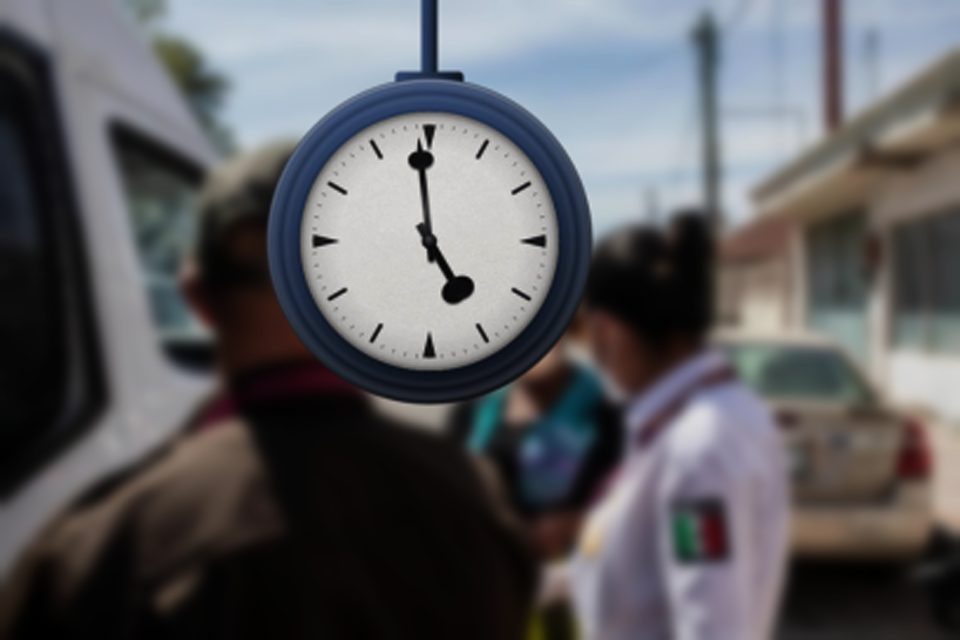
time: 4:59
